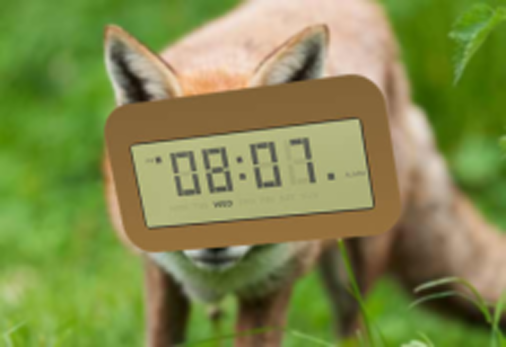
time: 8:07
